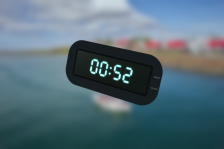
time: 0:52
